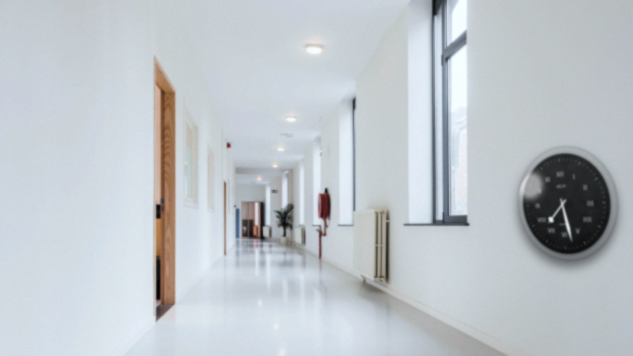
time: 7:28
